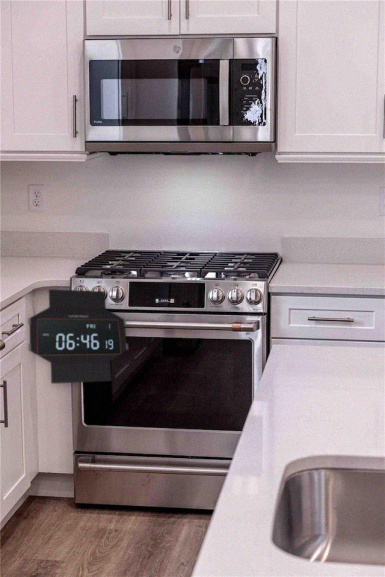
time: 6:46:19
